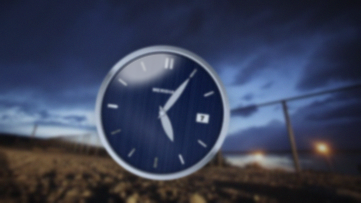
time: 5:05
